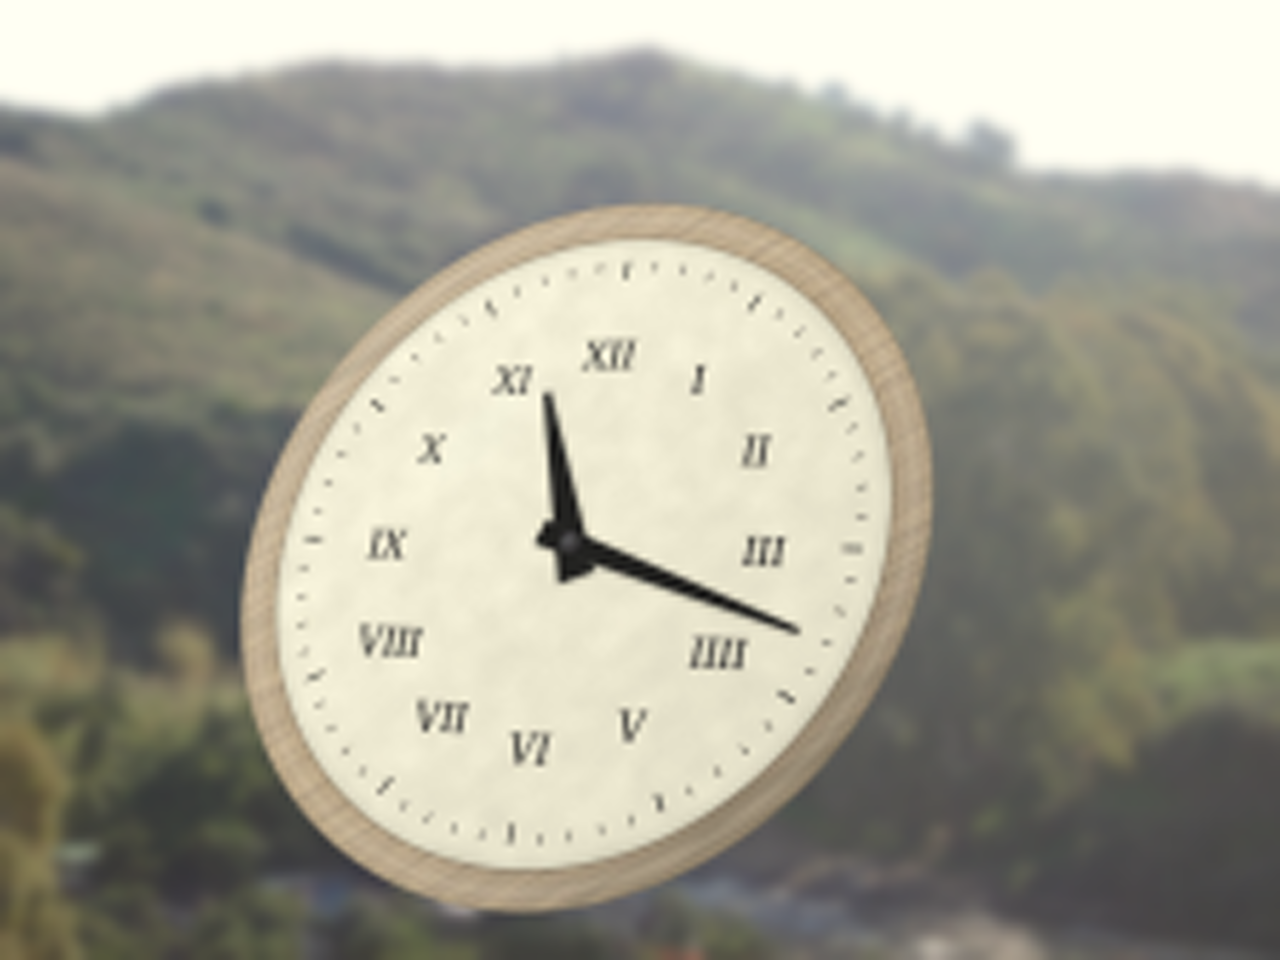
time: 11:18
